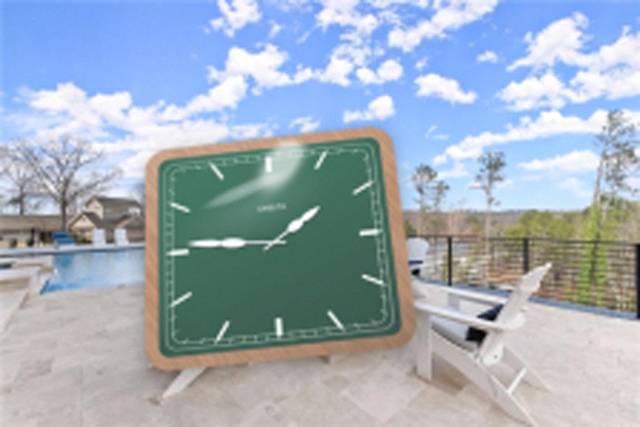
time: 1:46
